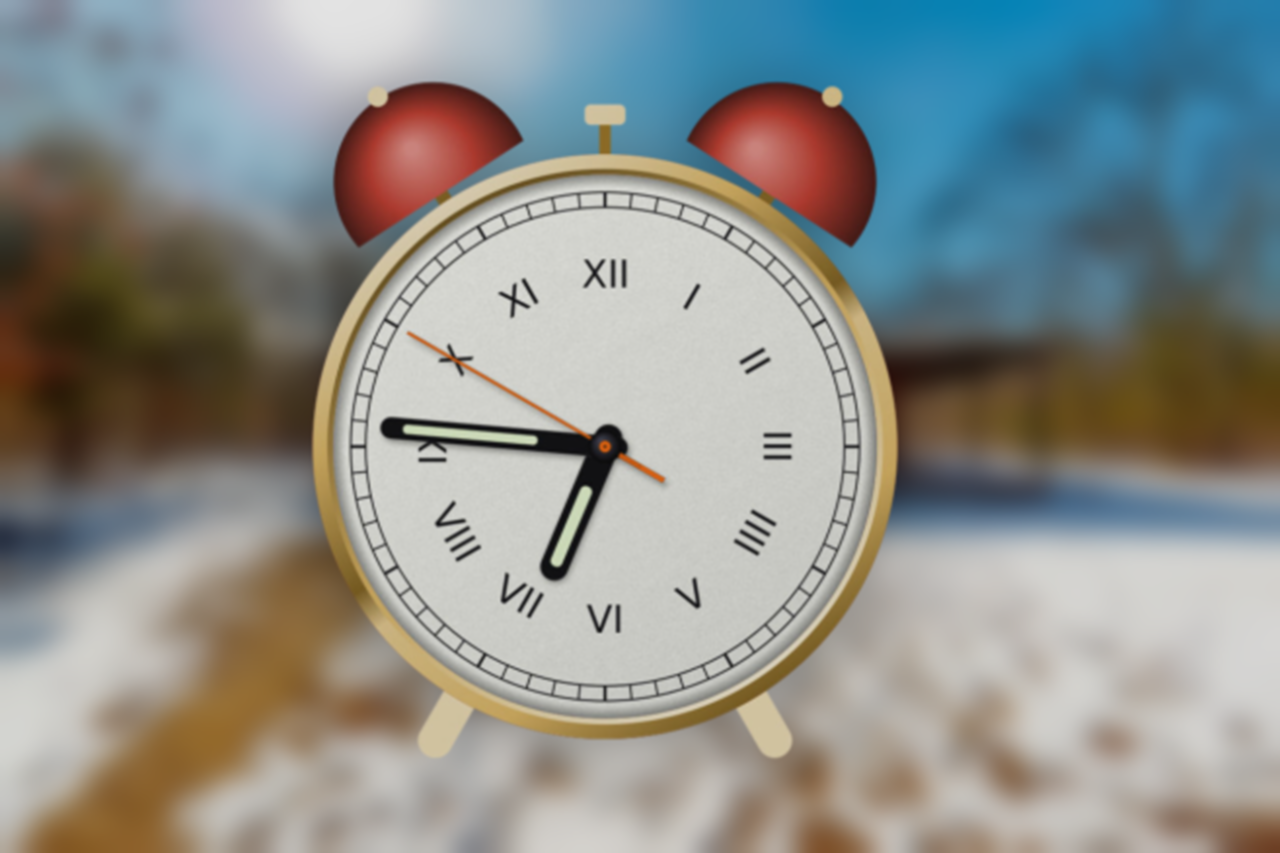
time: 6:45:50
